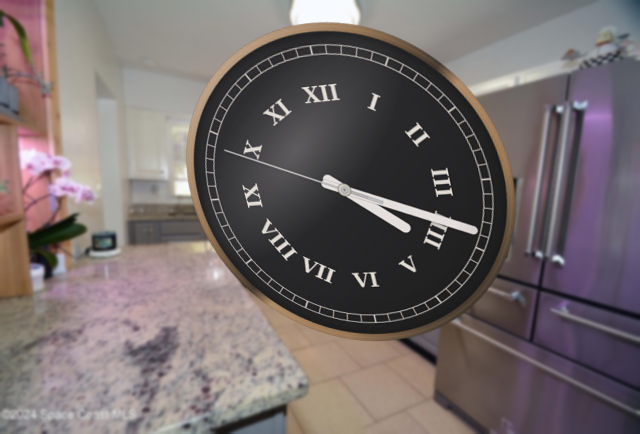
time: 4:18:49
